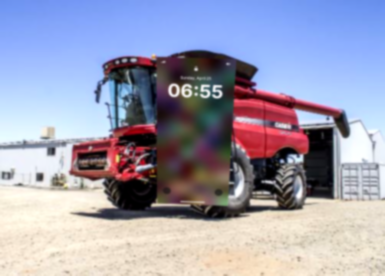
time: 6:55
